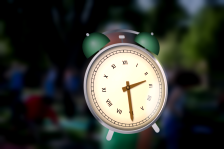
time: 2:30
